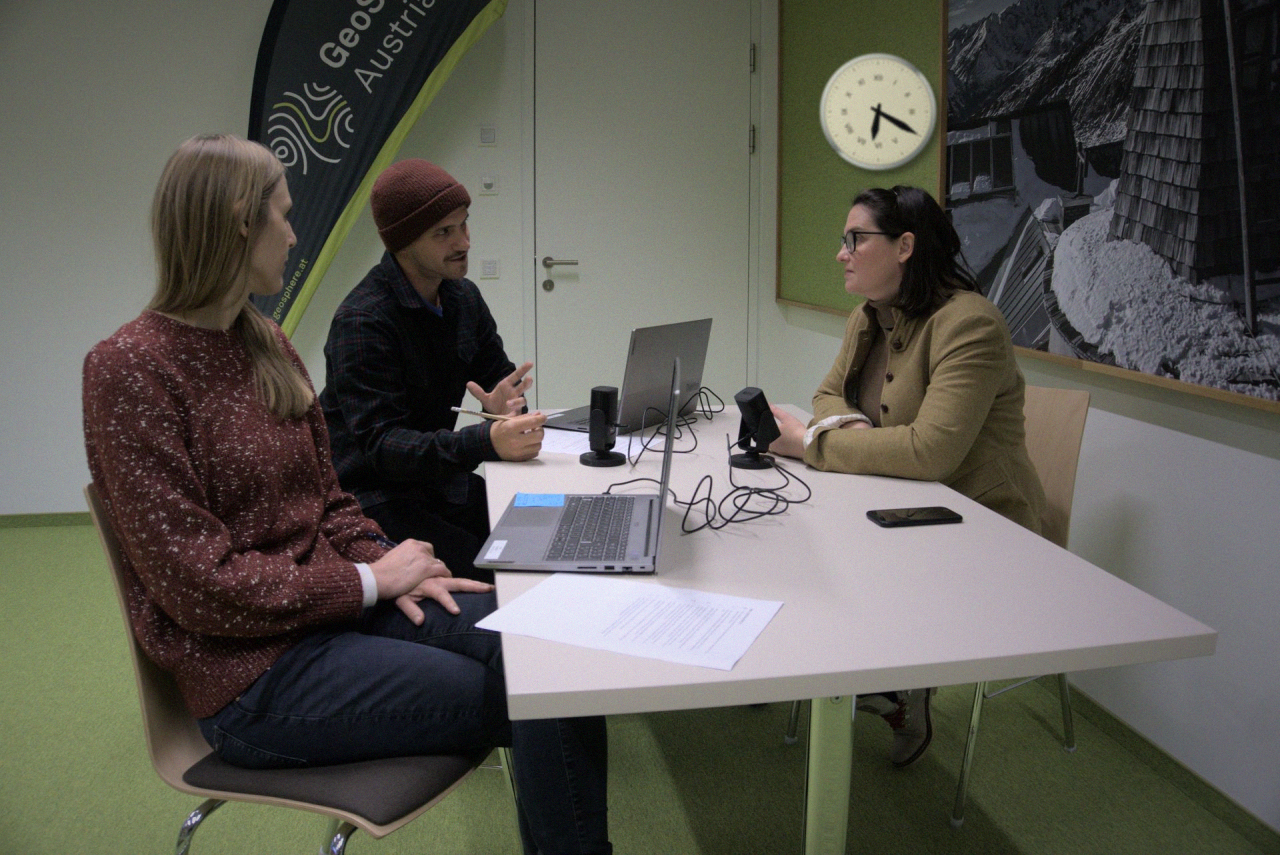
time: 6:20
